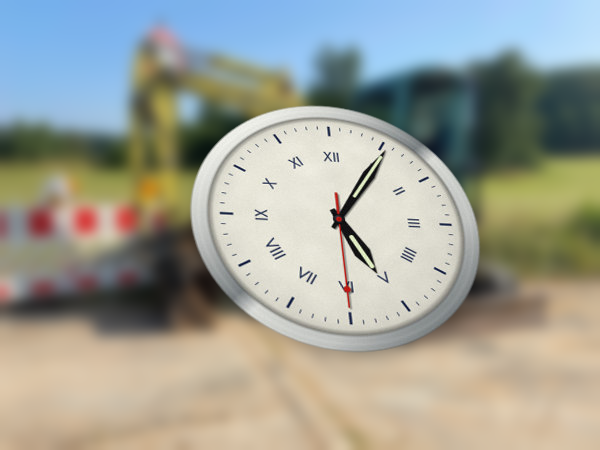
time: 5:05:30
